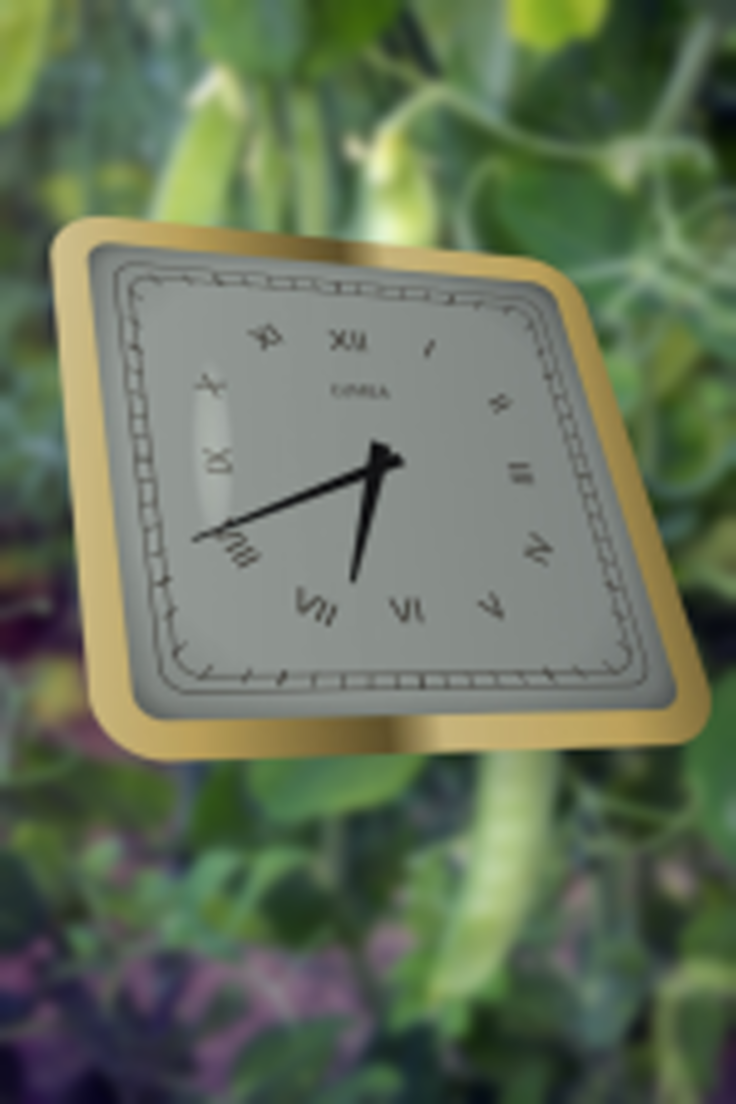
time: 6:41
